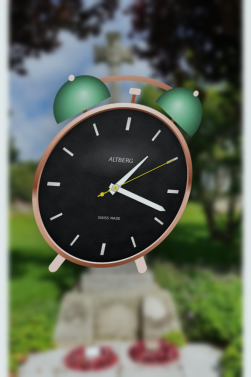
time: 1:18:10
